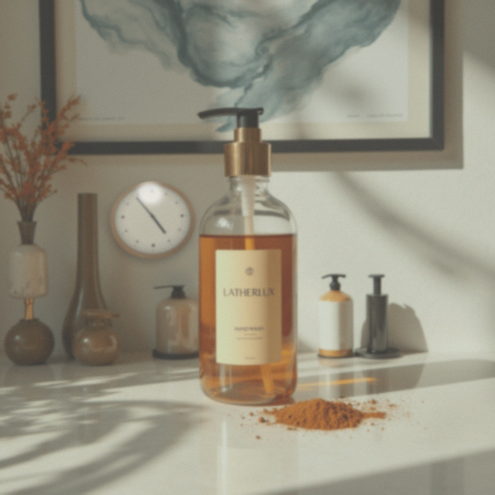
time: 4:54
